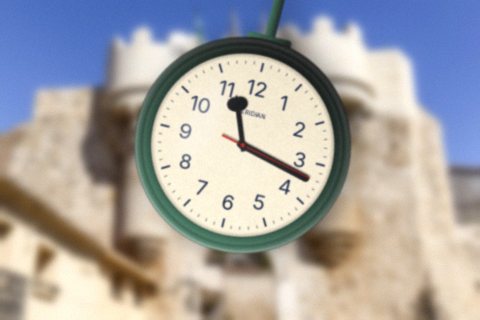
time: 11:17:17
